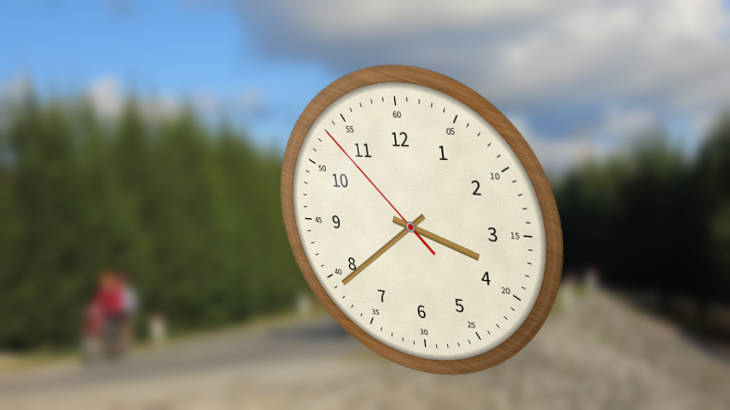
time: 3:38:53
